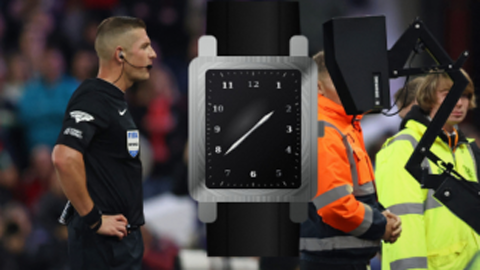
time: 1:38
